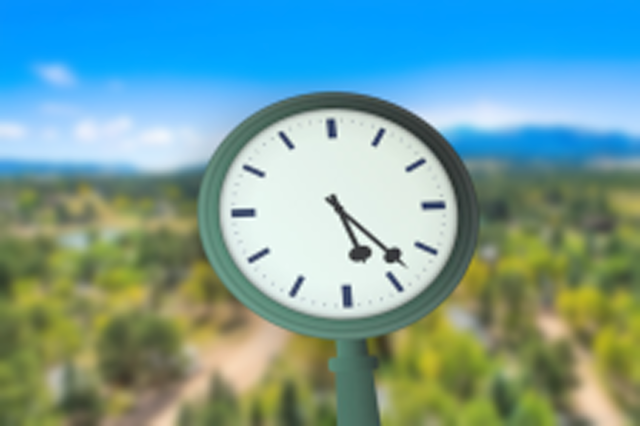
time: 5:23
